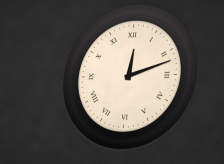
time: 12:12
